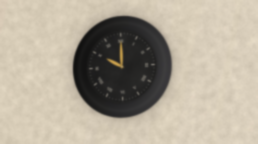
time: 10:00
